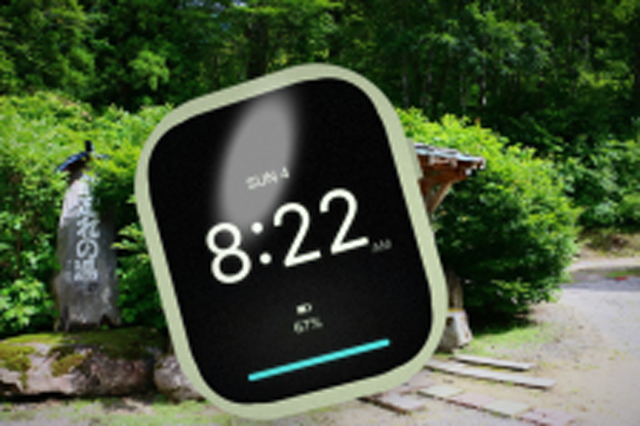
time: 8:22
